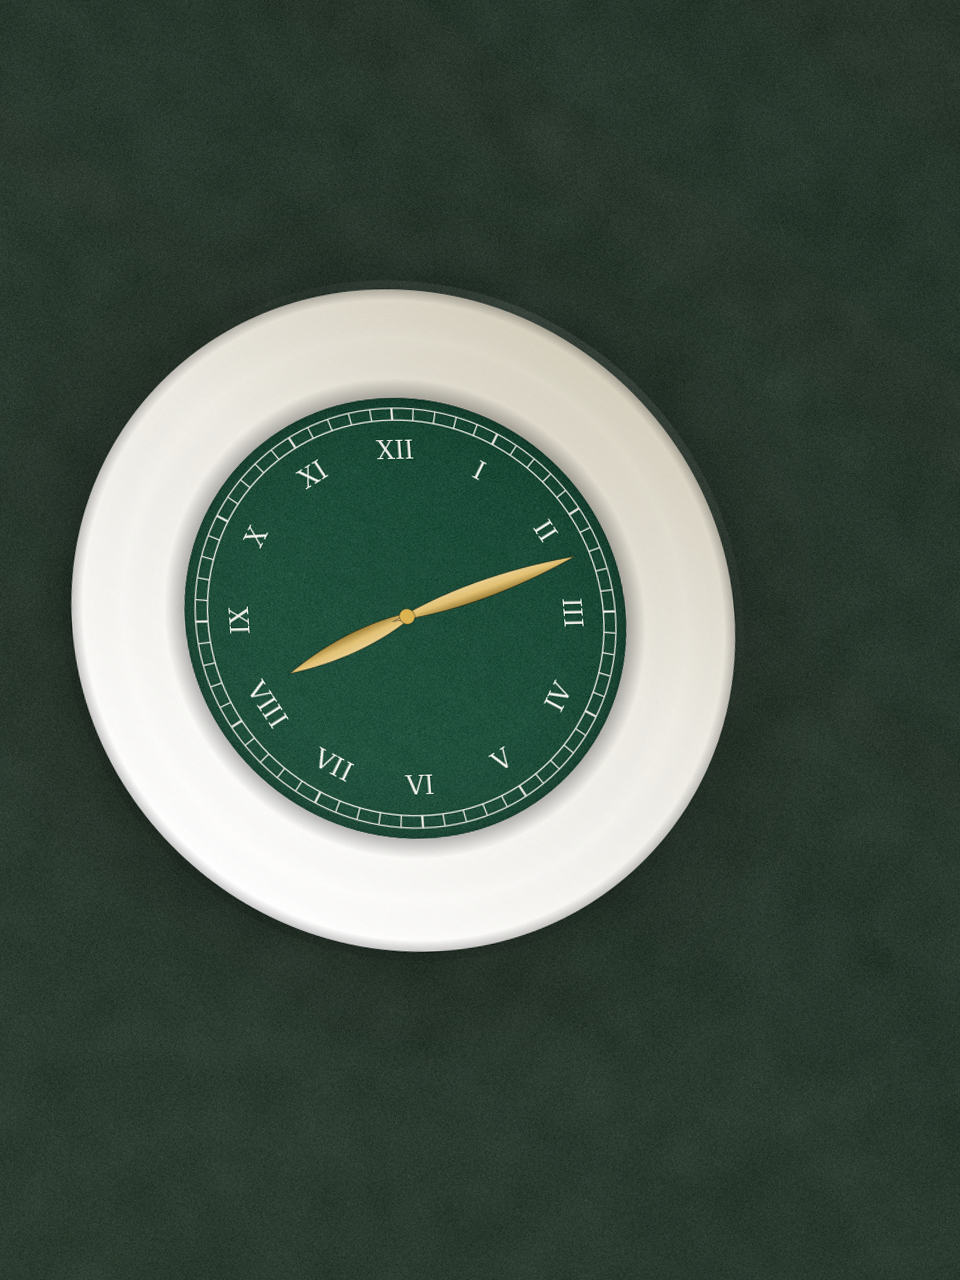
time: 8:12
